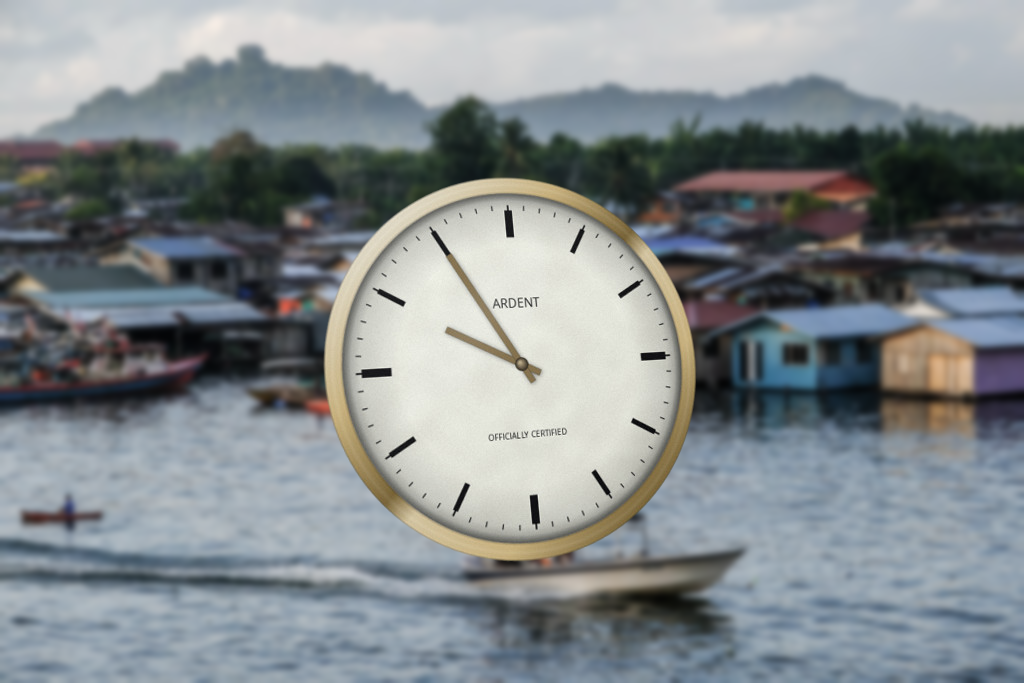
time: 9:55
